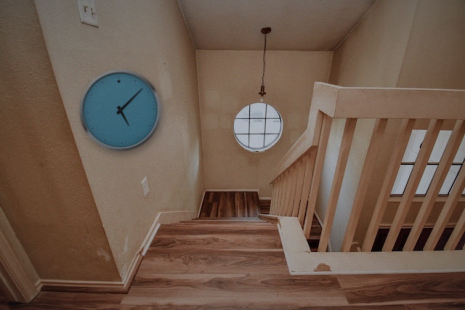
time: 5:08
